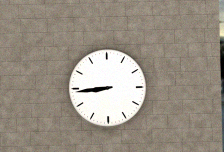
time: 8:44
